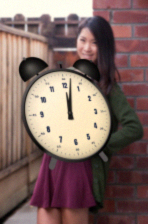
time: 12:02
